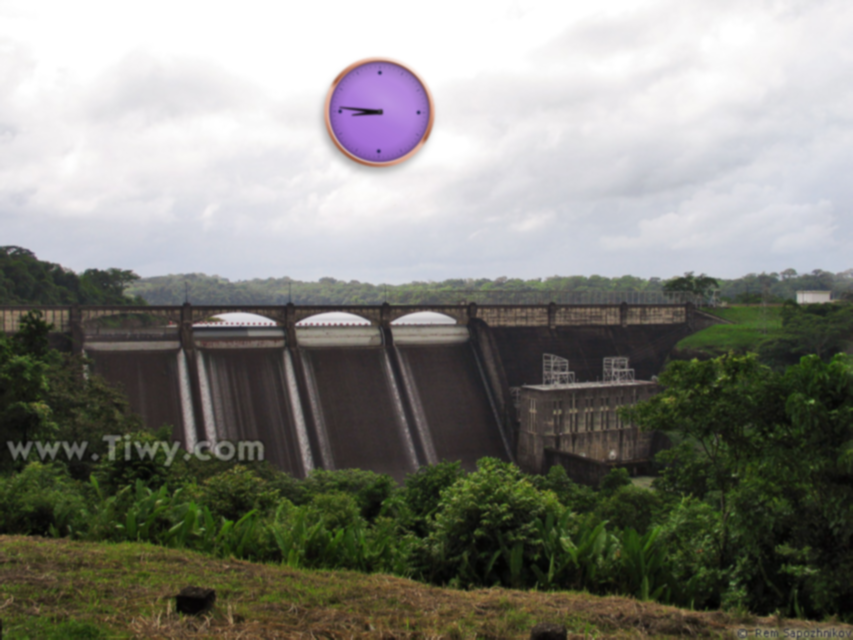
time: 8:46
